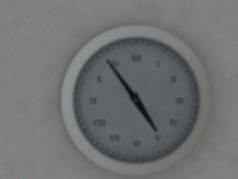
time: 4:54
